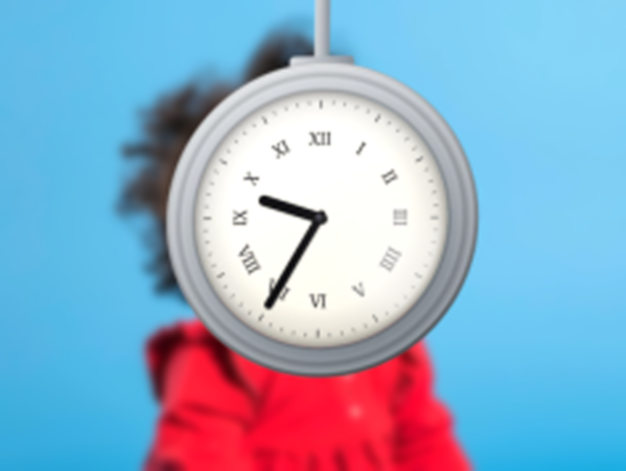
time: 9:35
